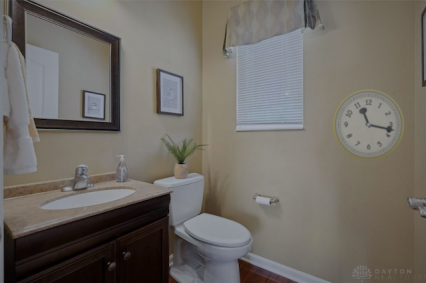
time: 11:17
